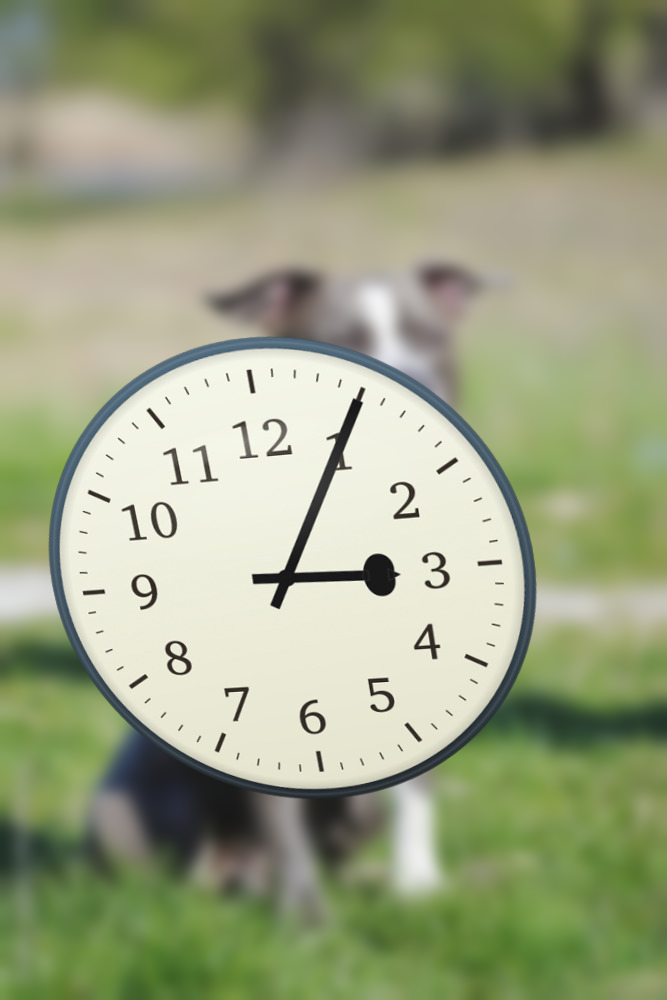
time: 3:05
